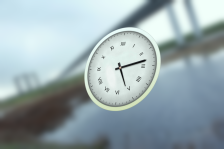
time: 5:13
